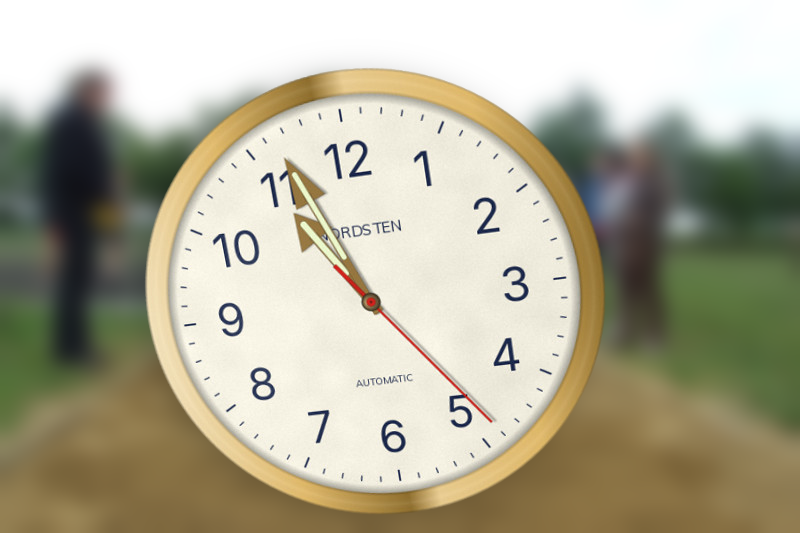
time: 10:56:24
